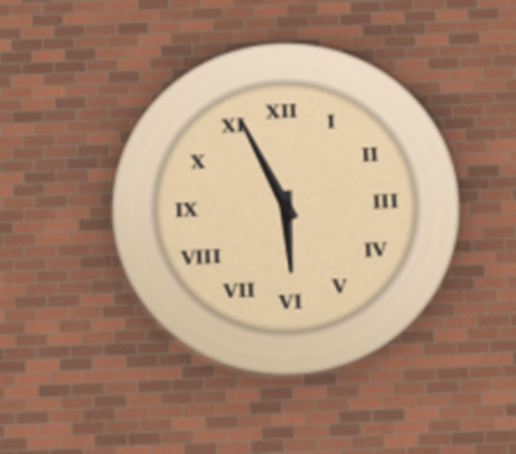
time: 5:56
